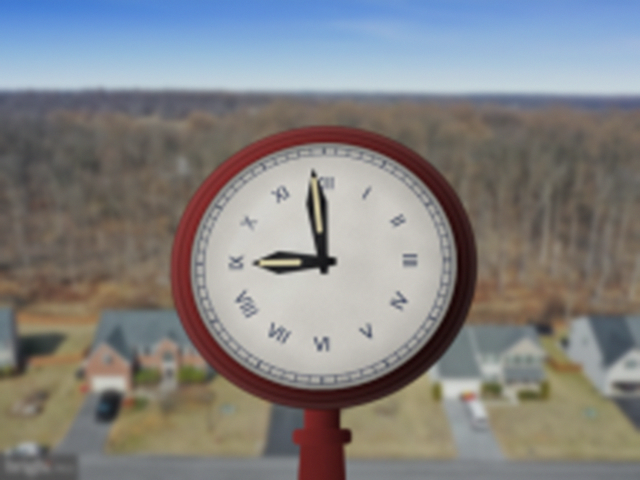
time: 8:59
